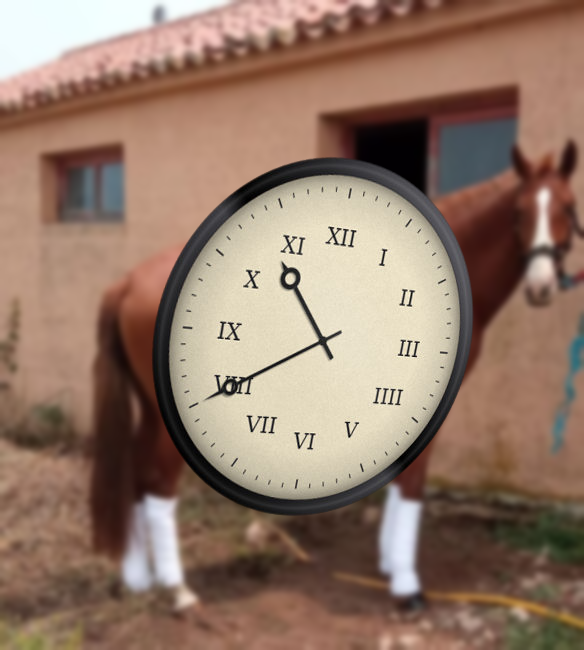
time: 10:40
